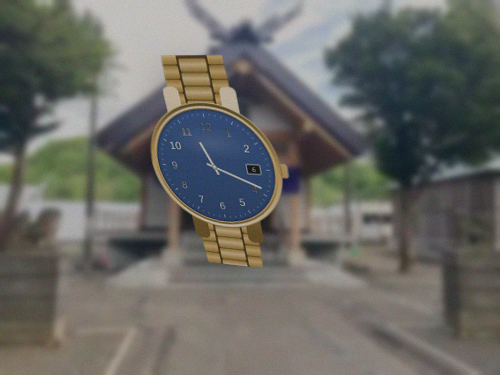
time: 11:19
